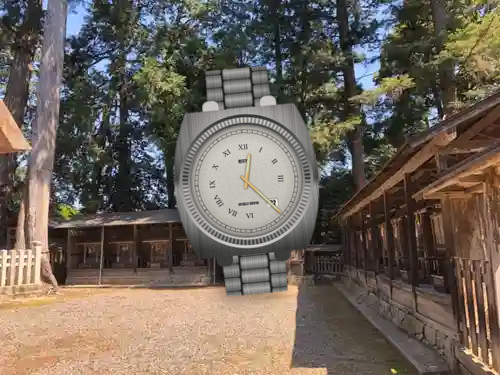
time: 12:23
